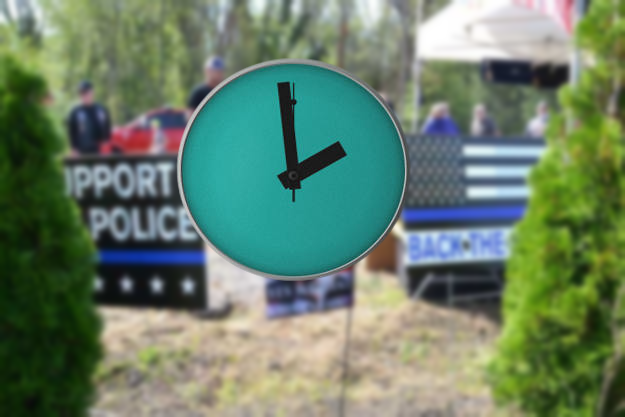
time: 1:59:00
